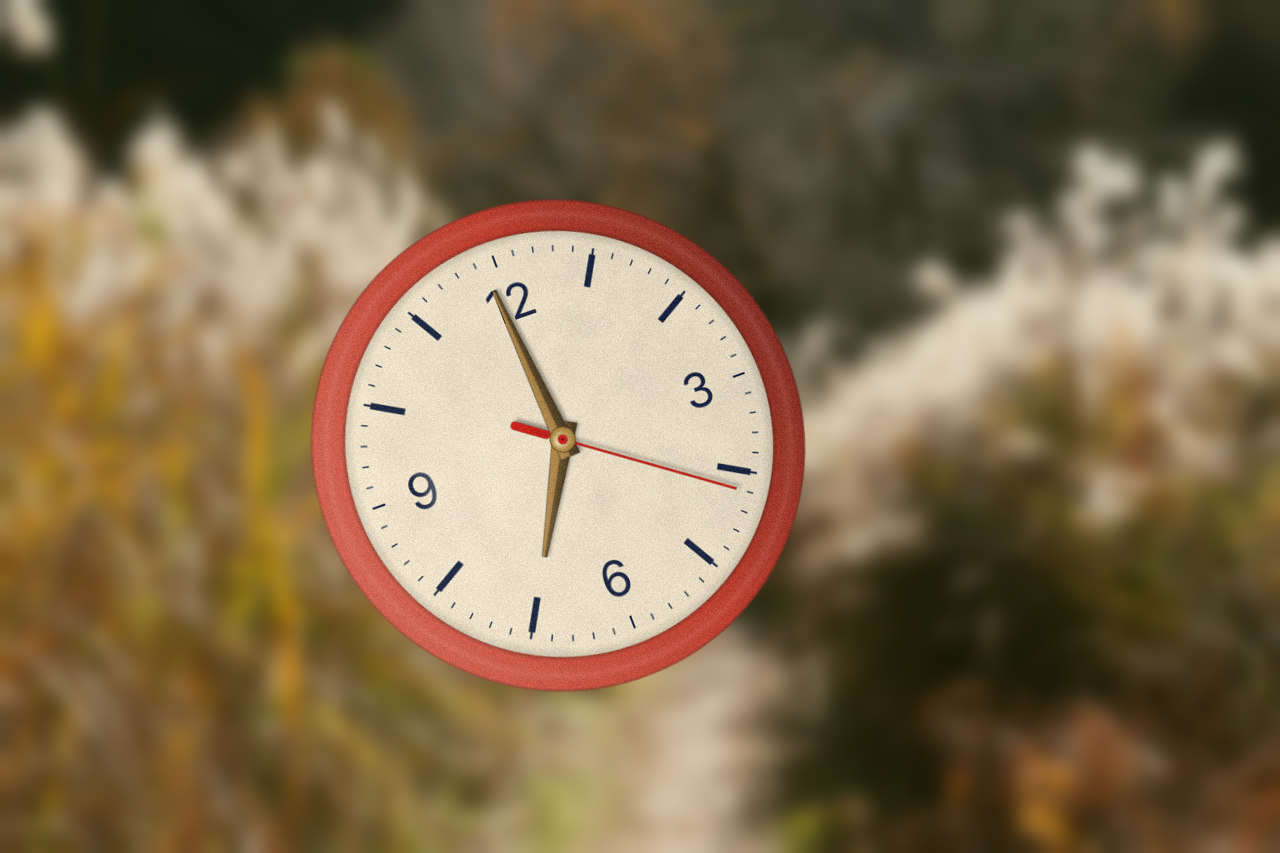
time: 6:59:21
